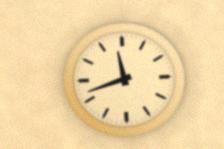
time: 11:42
